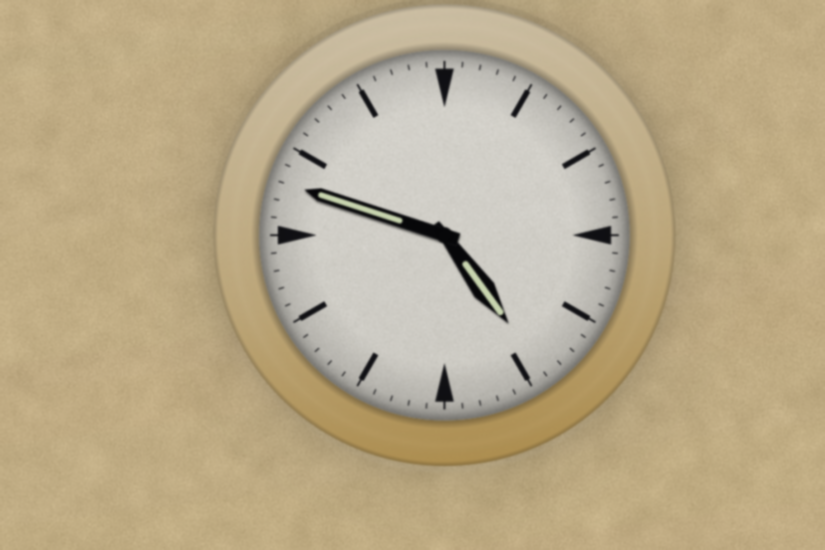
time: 4:48
